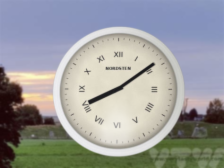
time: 8:09
